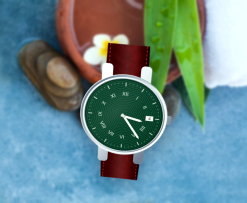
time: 3:24
